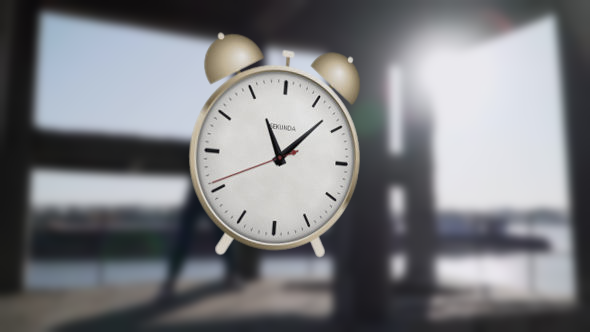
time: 11:07:41
